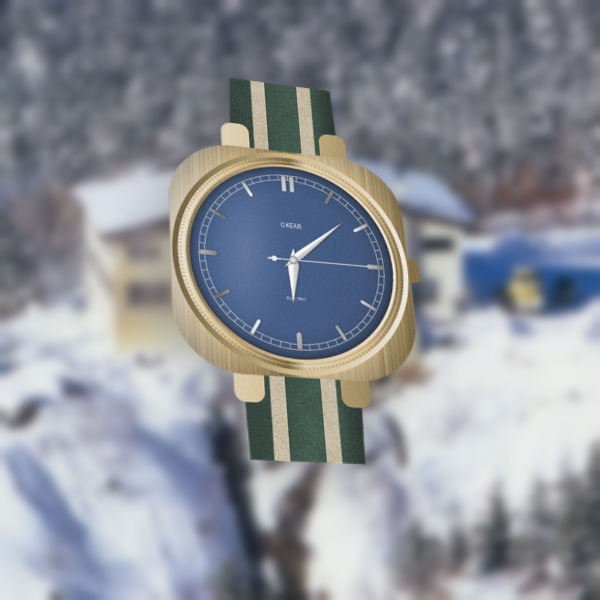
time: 6:08:15
